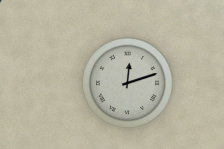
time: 12:12
